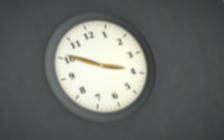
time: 3:51
